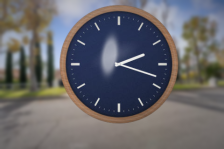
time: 2:18
